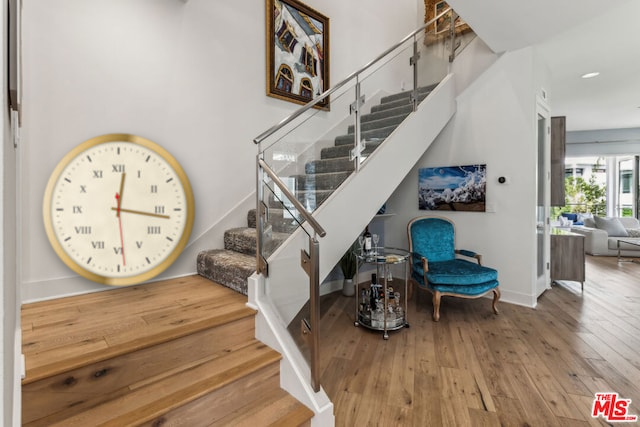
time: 12:16:29
